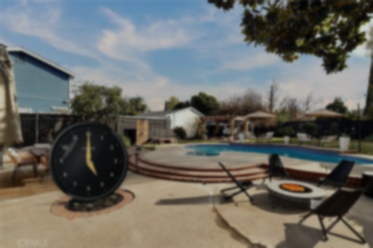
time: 5:00
